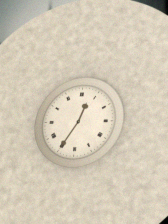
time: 12:35
